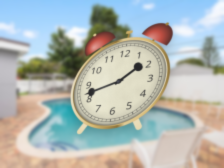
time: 1:42
